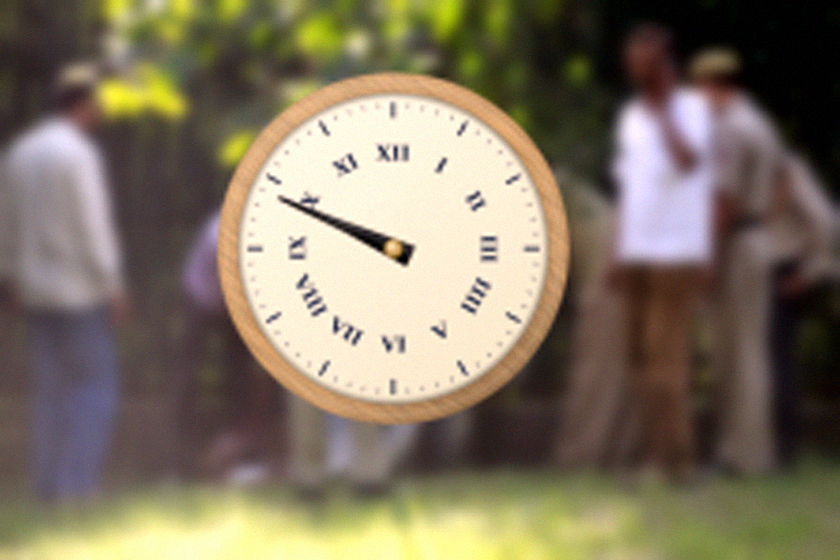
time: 9:49
